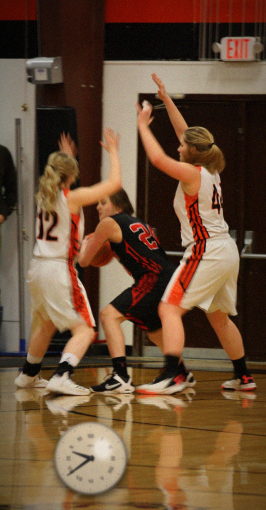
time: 9:39
